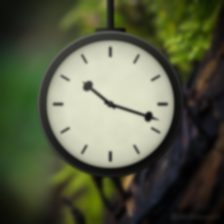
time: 10:18
